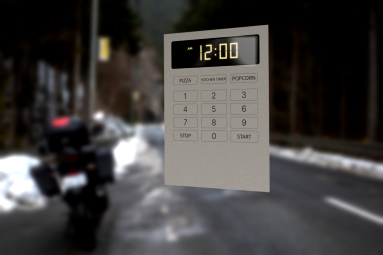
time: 12:00
